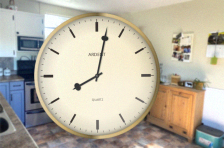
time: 8:02
